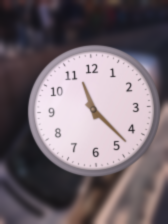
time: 11:23
